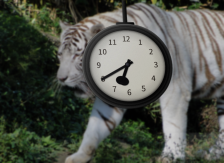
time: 6:40
